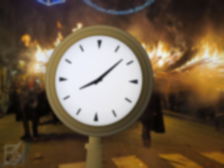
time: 8:08
